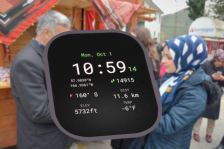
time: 10:59:14
